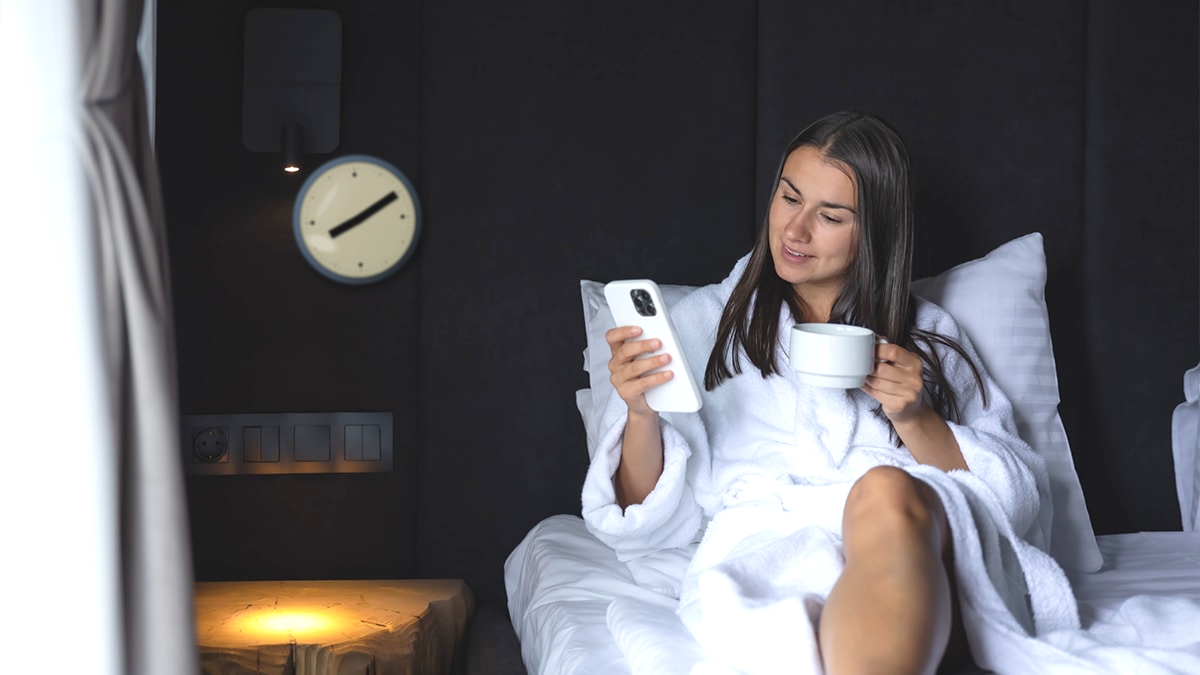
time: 8:10
